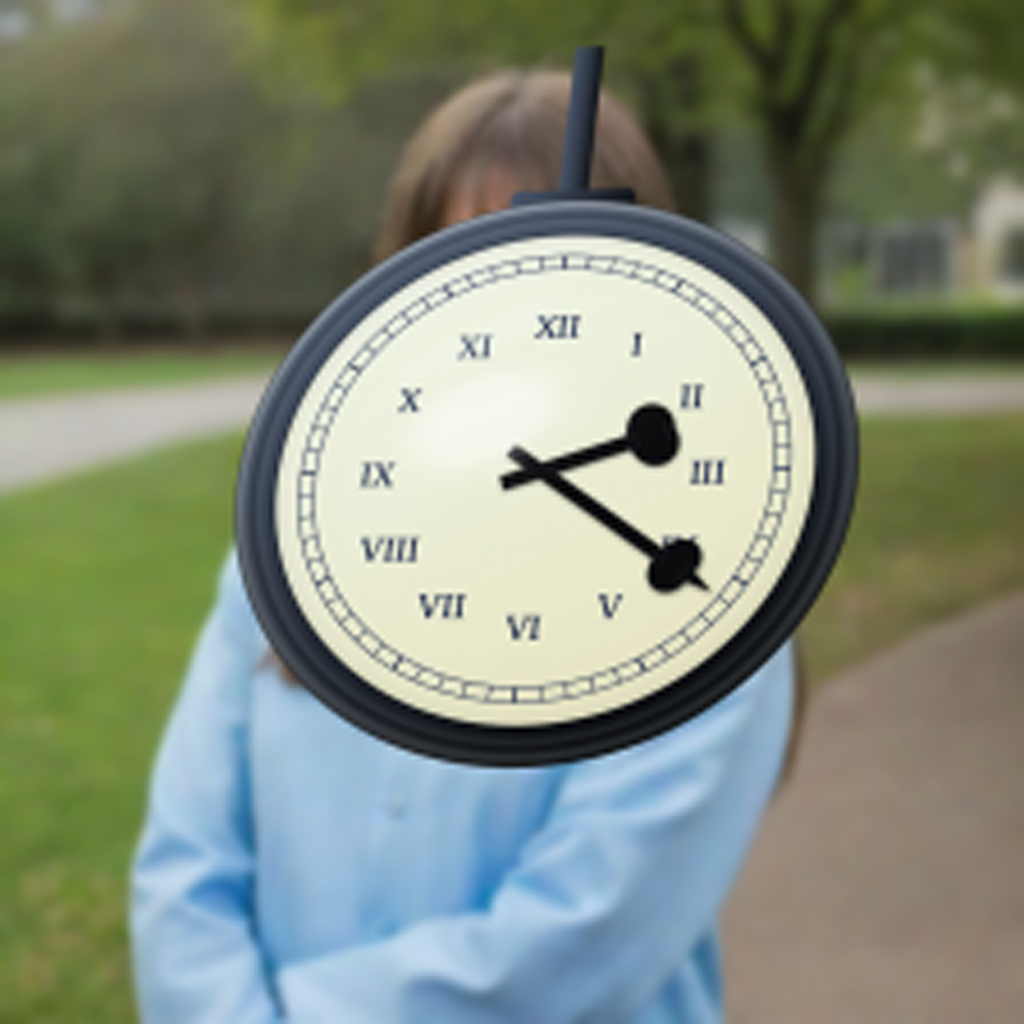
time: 2:21
